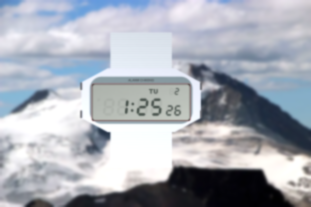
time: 1:25:26
